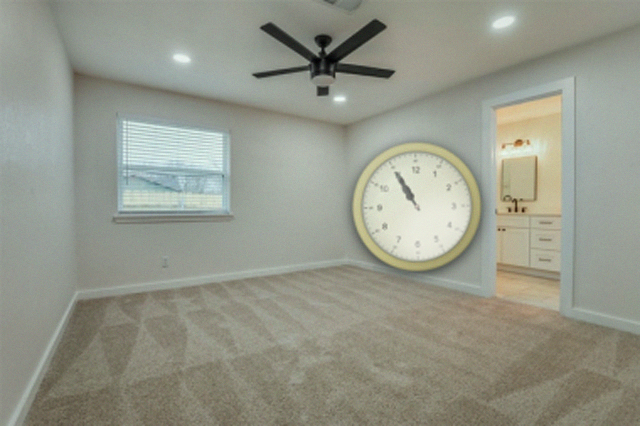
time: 10:55
